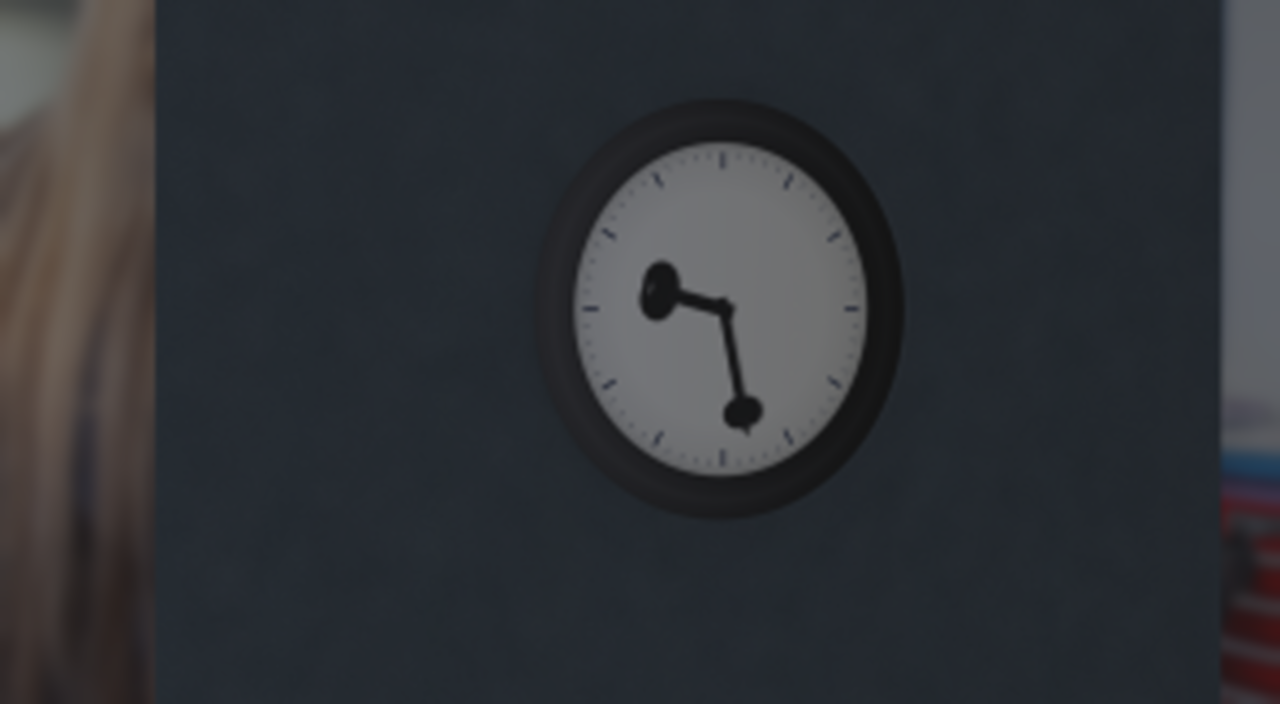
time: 9:28
